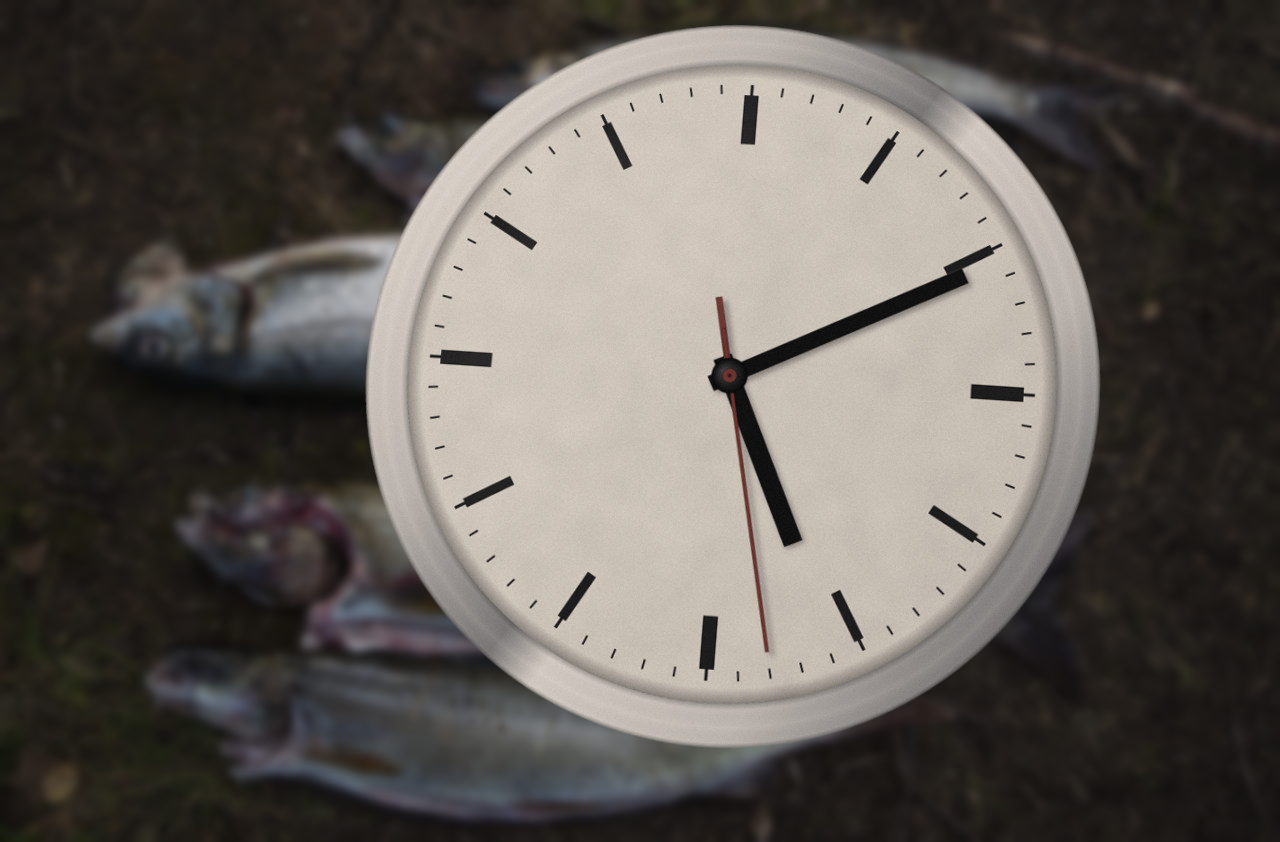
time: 5:10:28
